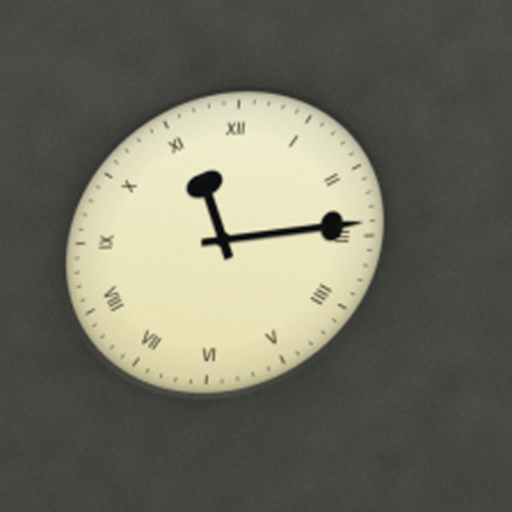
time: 11:14
